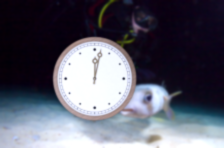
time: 12:02
